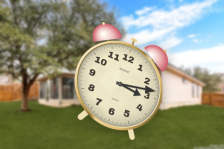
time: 3:13
